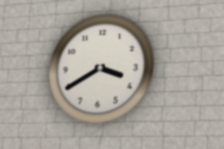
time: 3:40
